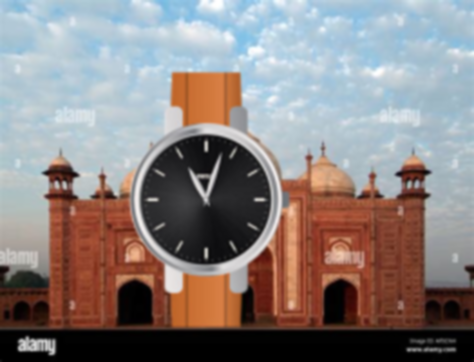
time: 11:03
